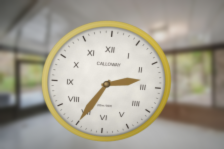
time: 2:35
